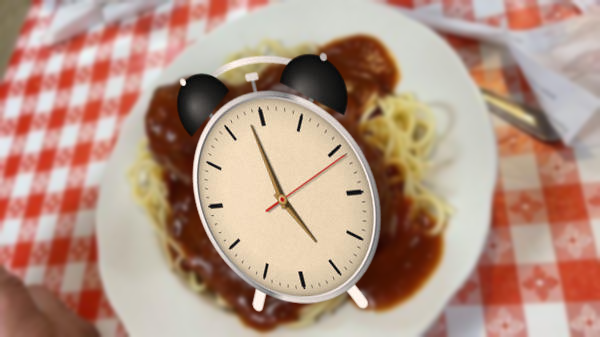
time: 4:58:11
